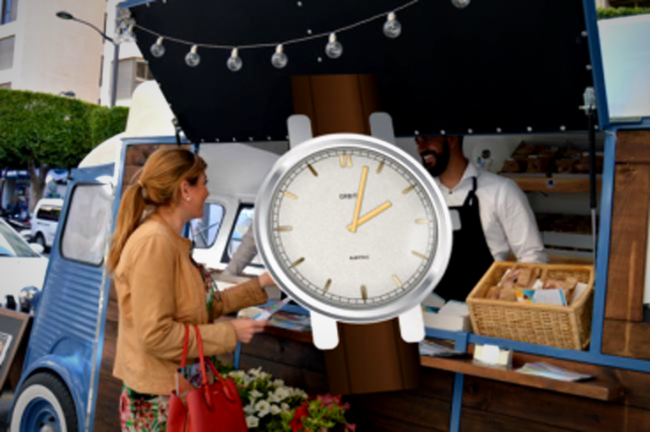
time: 2:03
